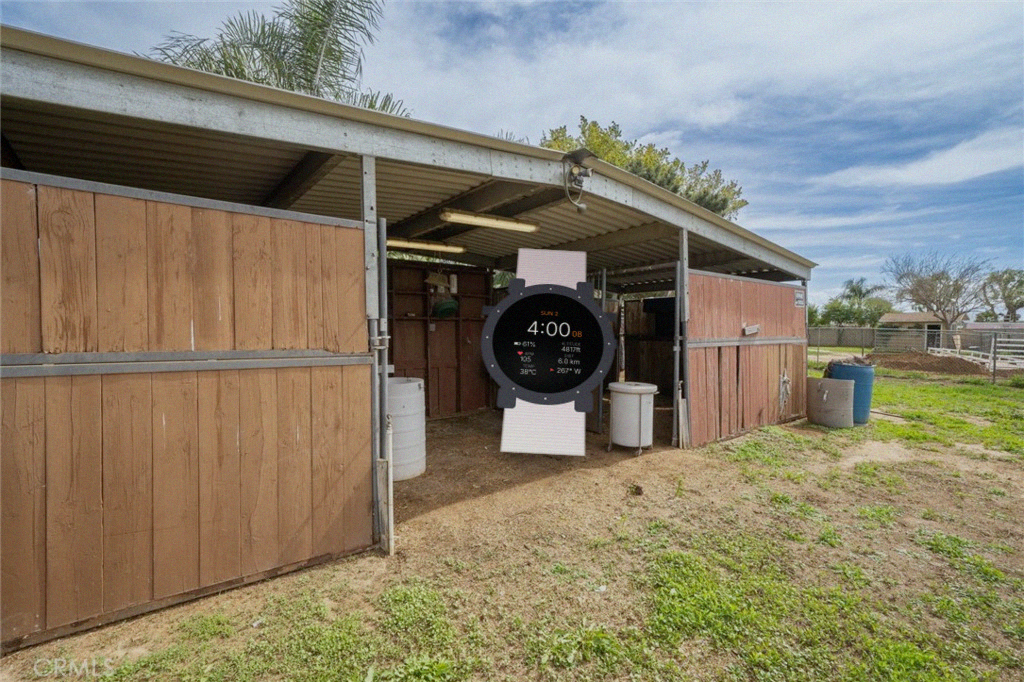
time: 4:00
